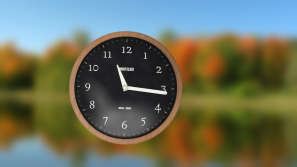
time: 11:16
